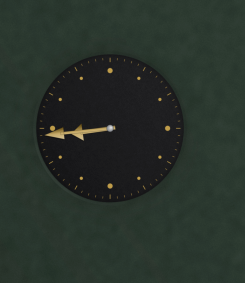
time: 8:44
